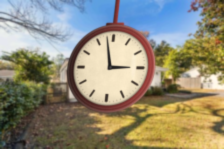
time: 2:58
